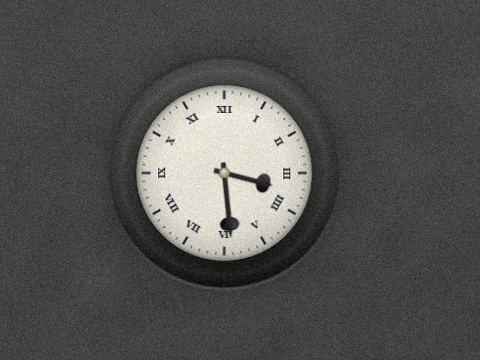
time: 3:29
